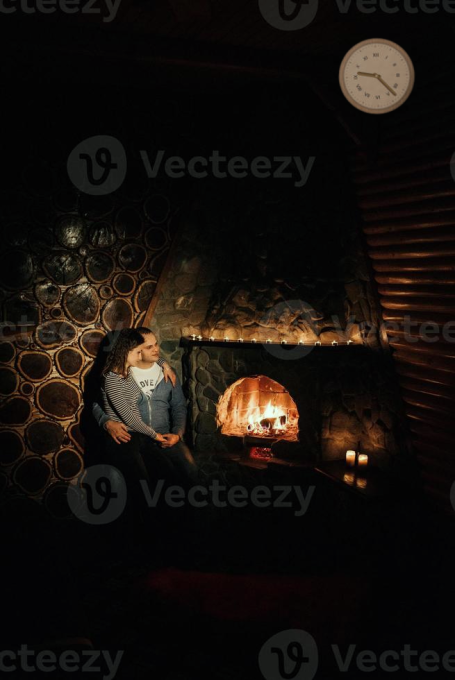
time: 9:23
